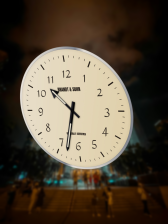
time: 10:33
